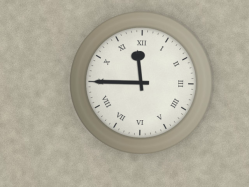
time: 11:45
